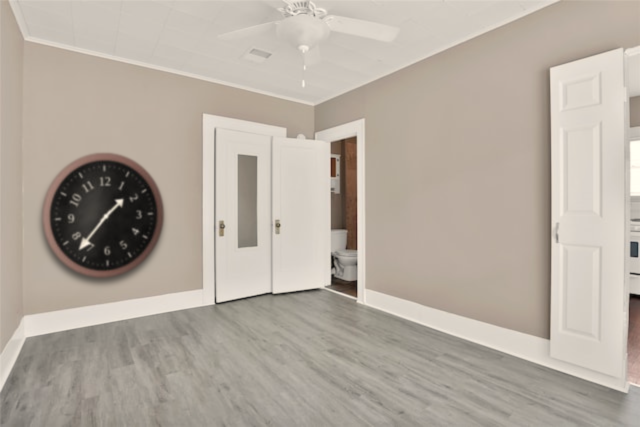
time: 1:37
